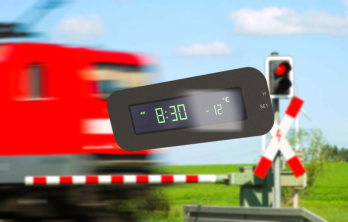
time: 8:30
